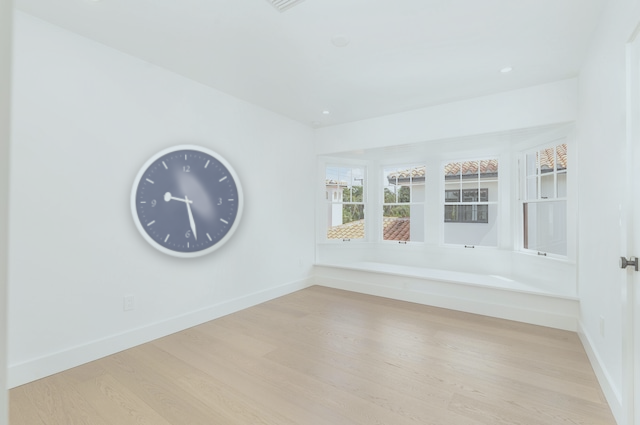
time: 9:28
